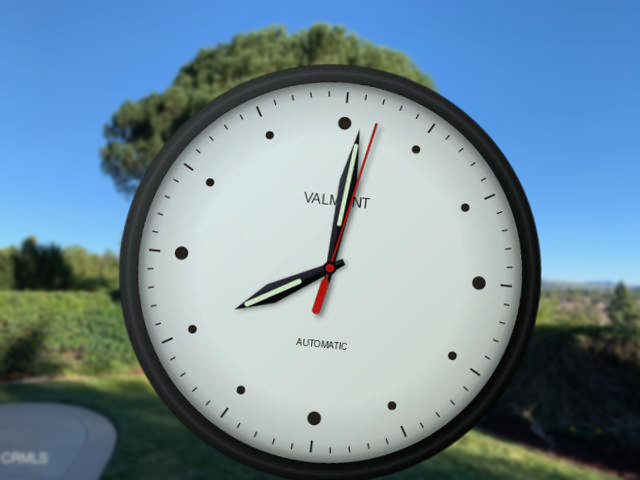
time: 8:01:02
